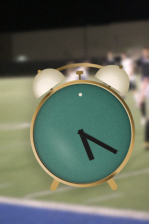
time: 5:20
